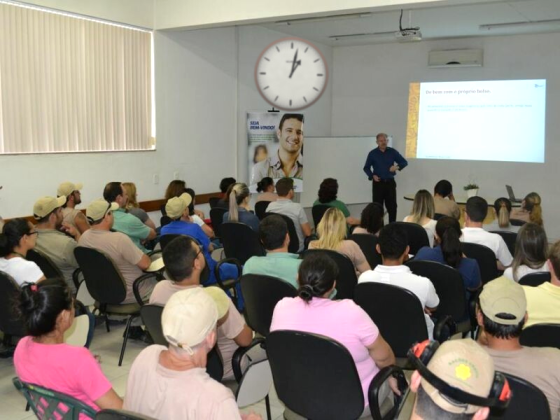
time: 1:02
